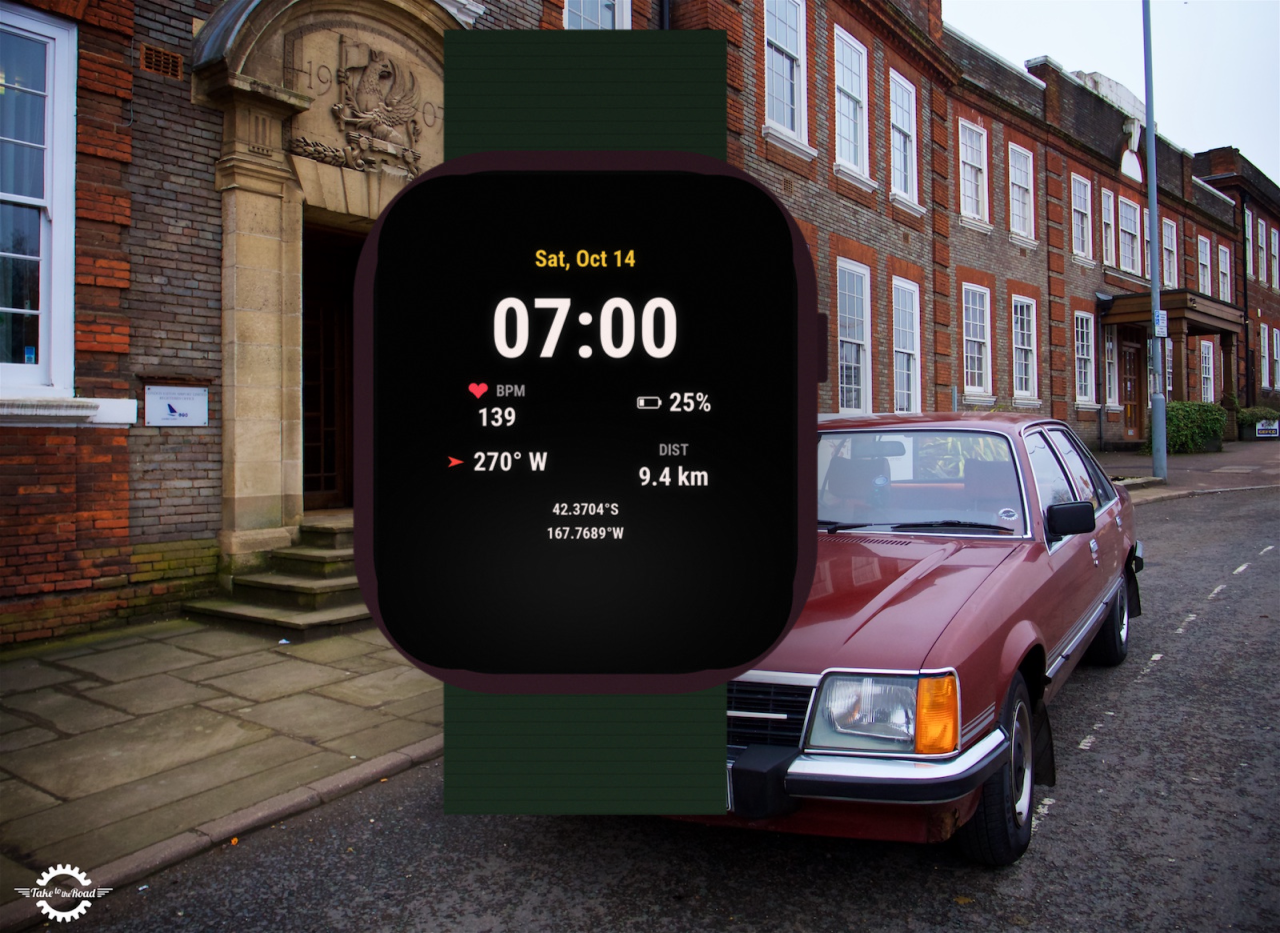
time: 7:00
